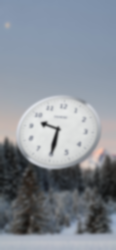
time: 9:30
